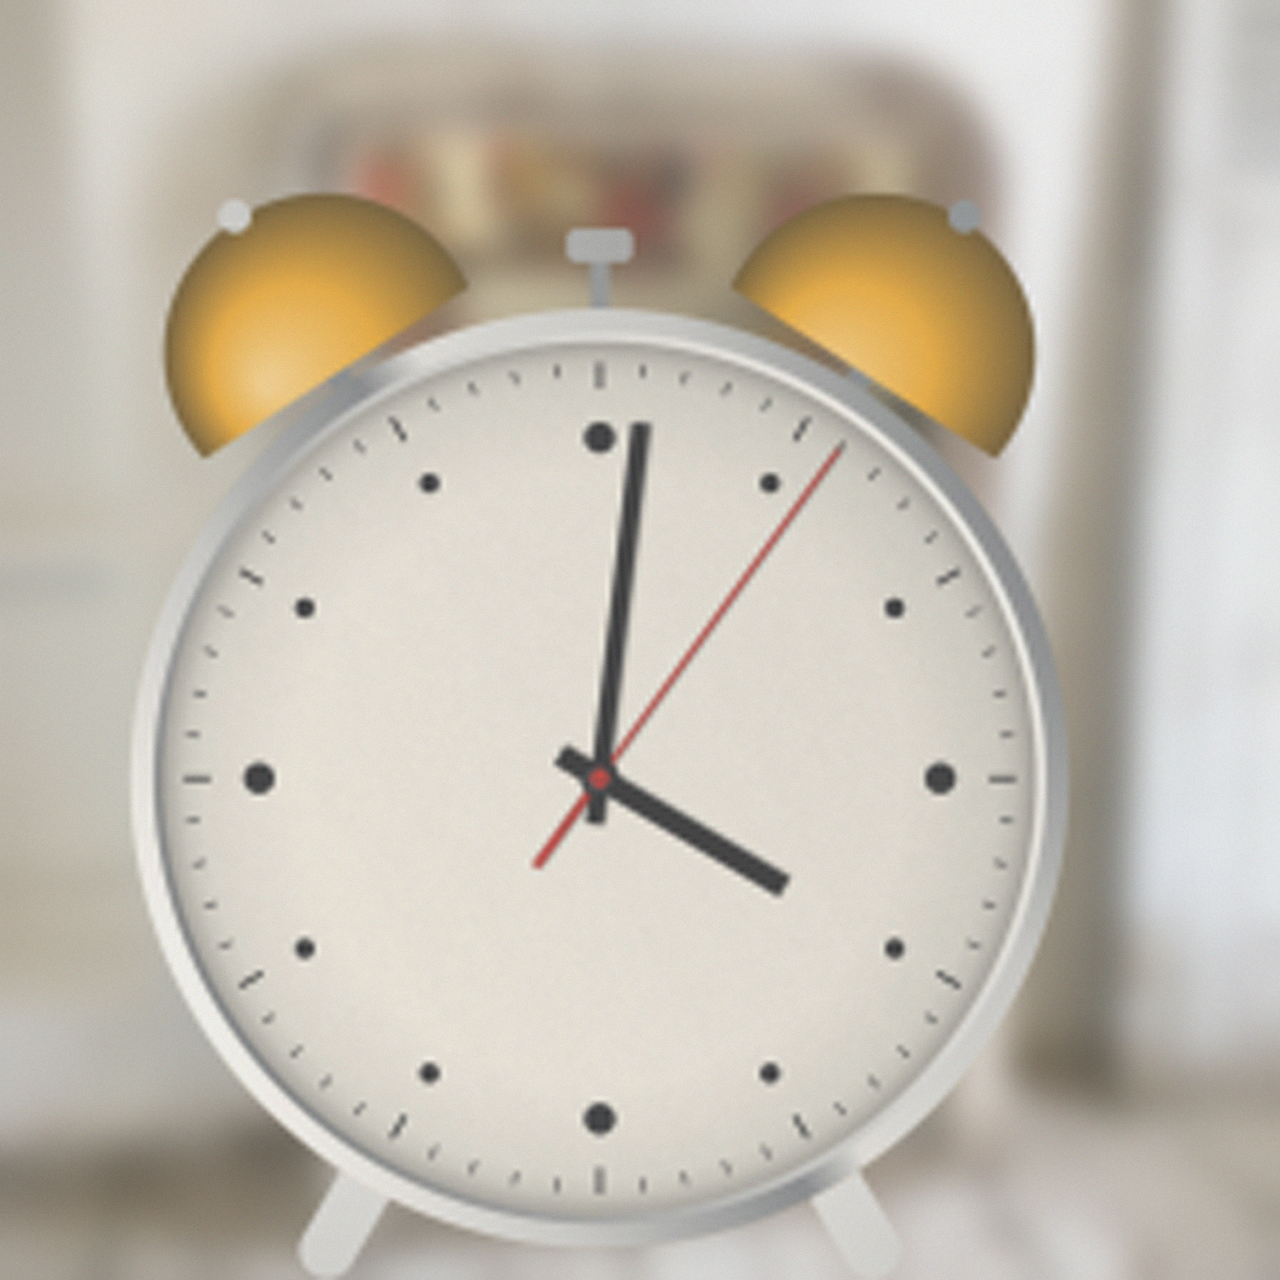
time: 4:01:06
